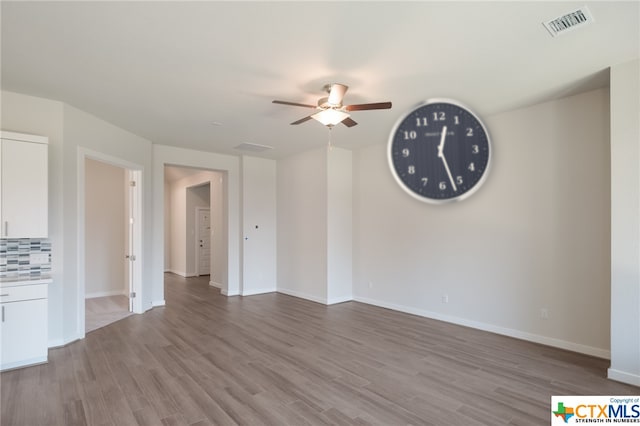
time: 12:27
